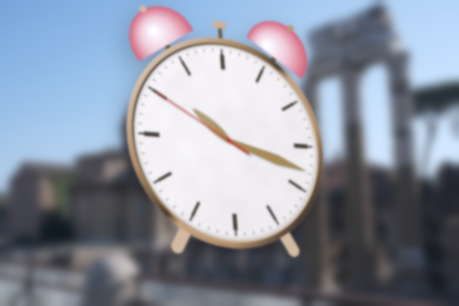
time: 10:17:50
